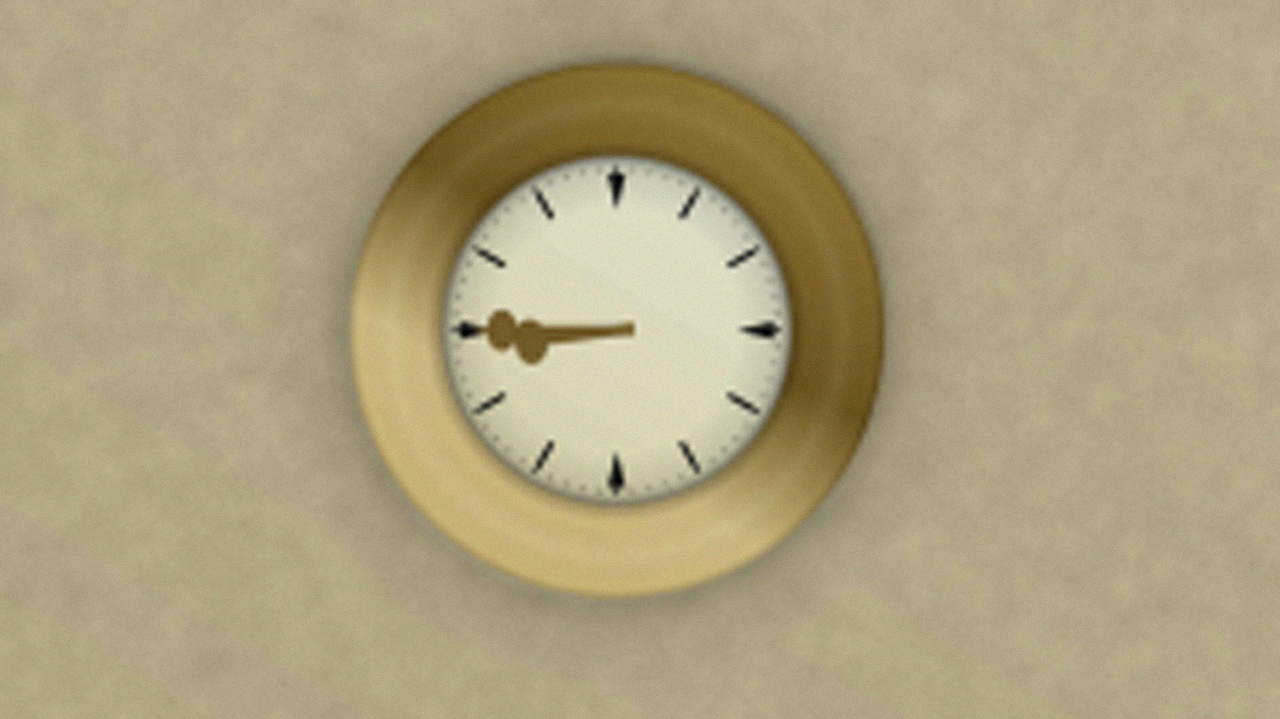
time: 8:45
